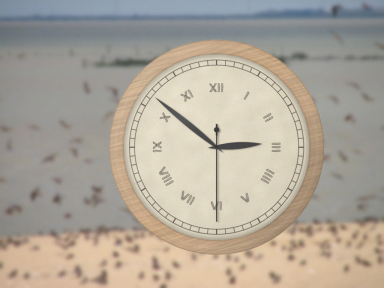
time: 2:51:30
